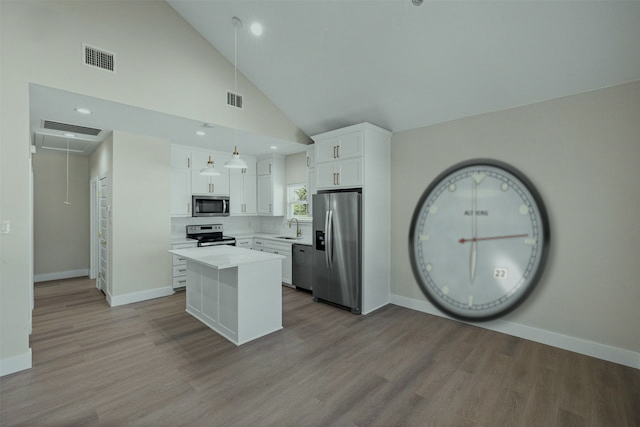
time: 5:59:14
